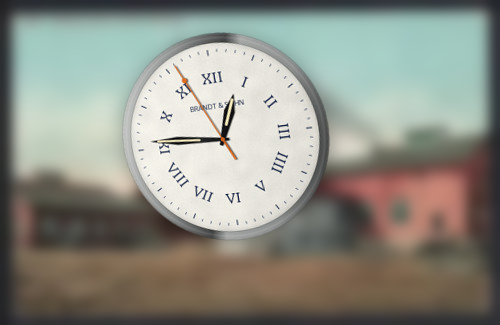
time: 12:45:56
